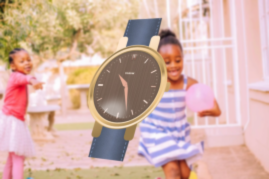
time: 10:27
